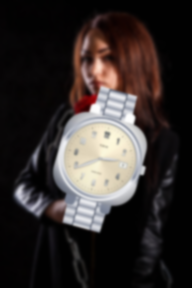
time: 2:39
